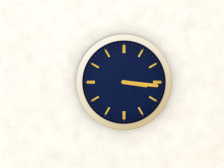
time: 3:16
